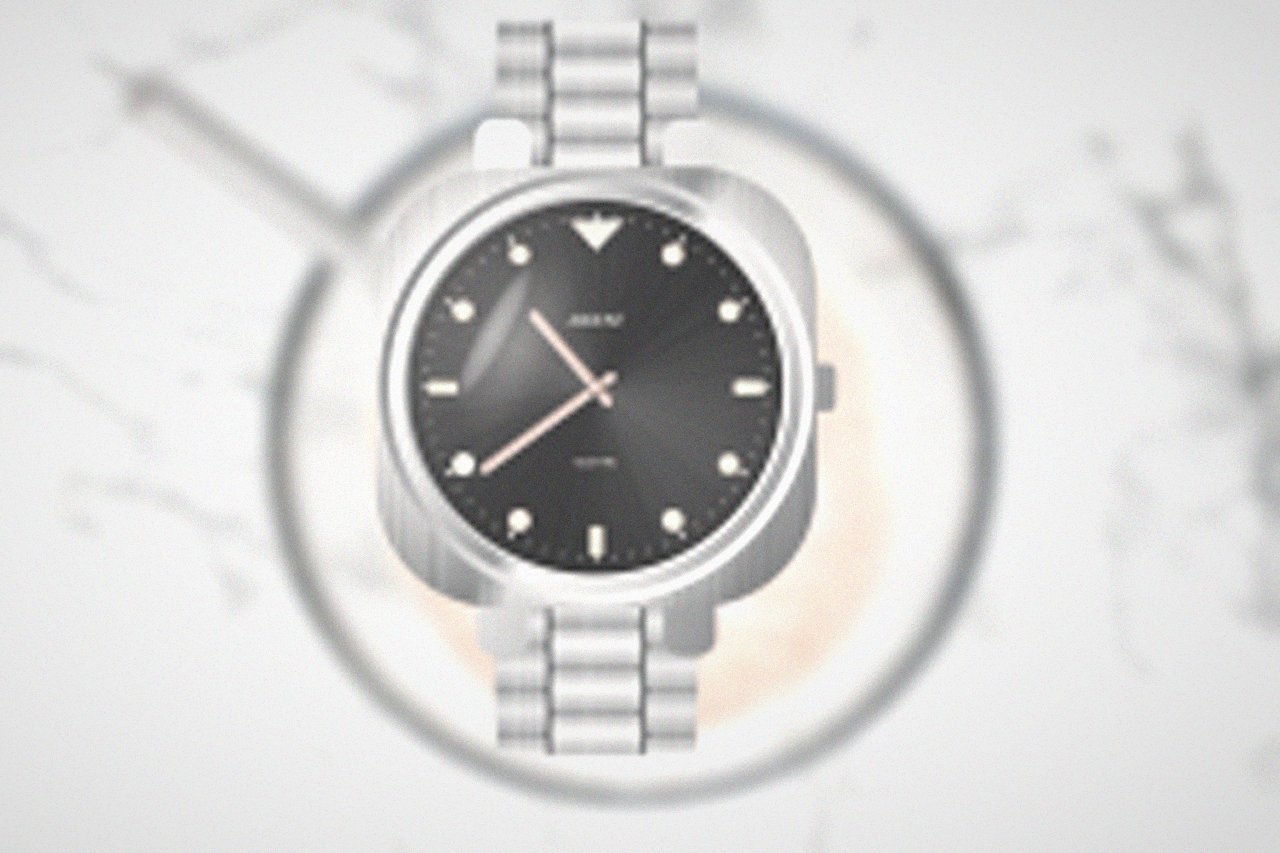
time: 10:39
